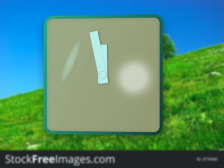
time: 11:58
